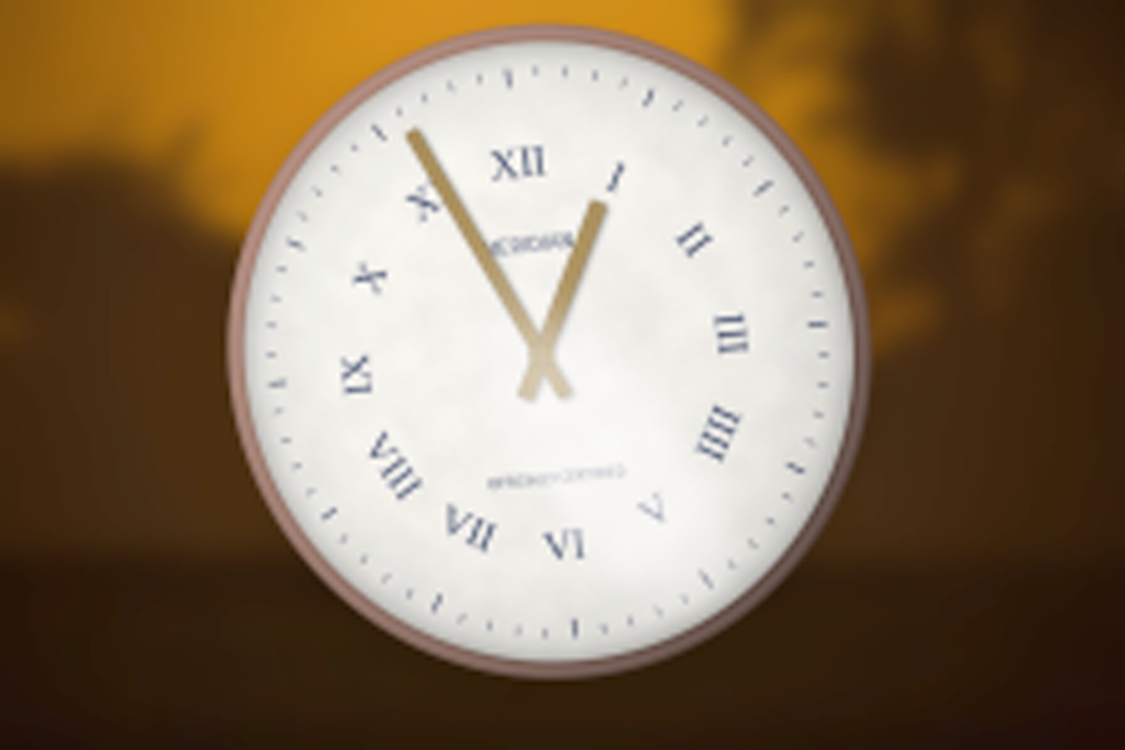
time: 12:56
